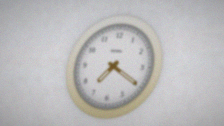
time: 7:20
